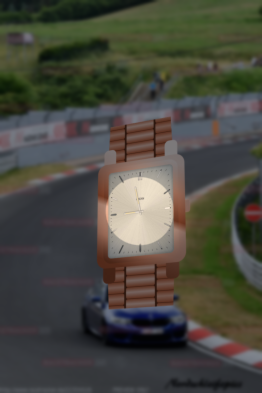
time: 8:58
